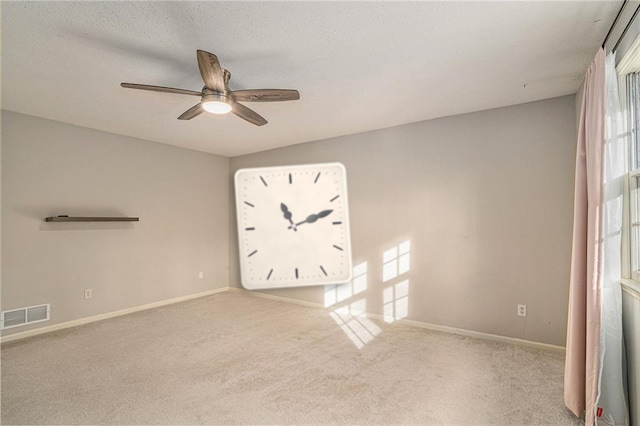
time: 11:12
